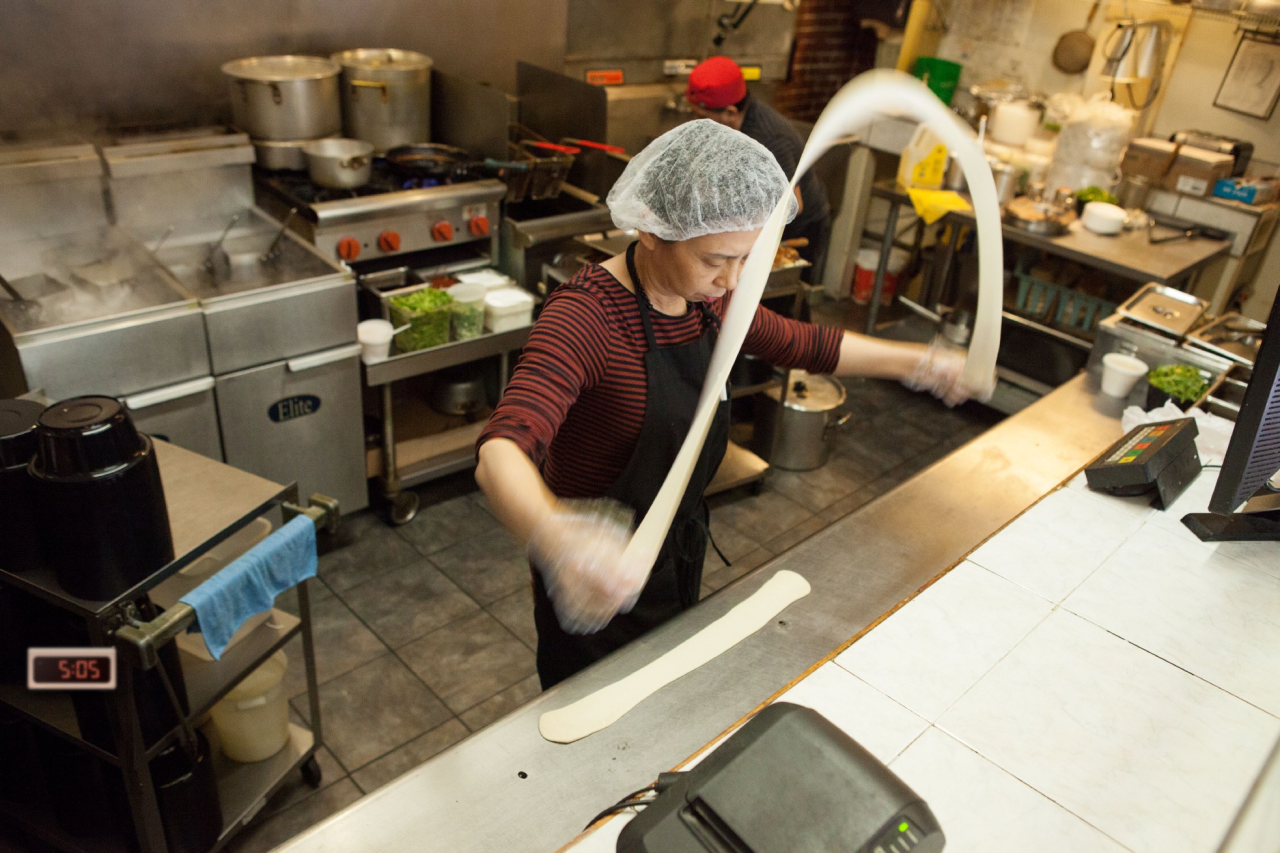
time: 5:05
